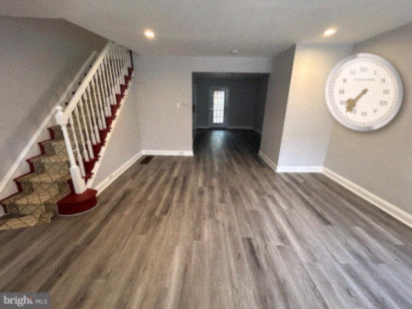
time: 7:37
